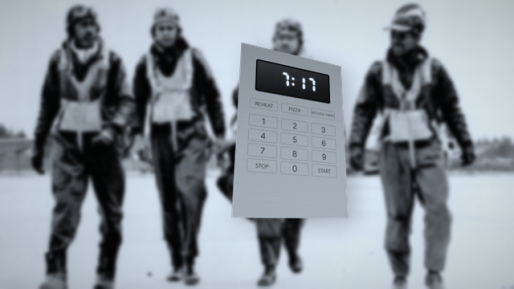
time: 7:17
